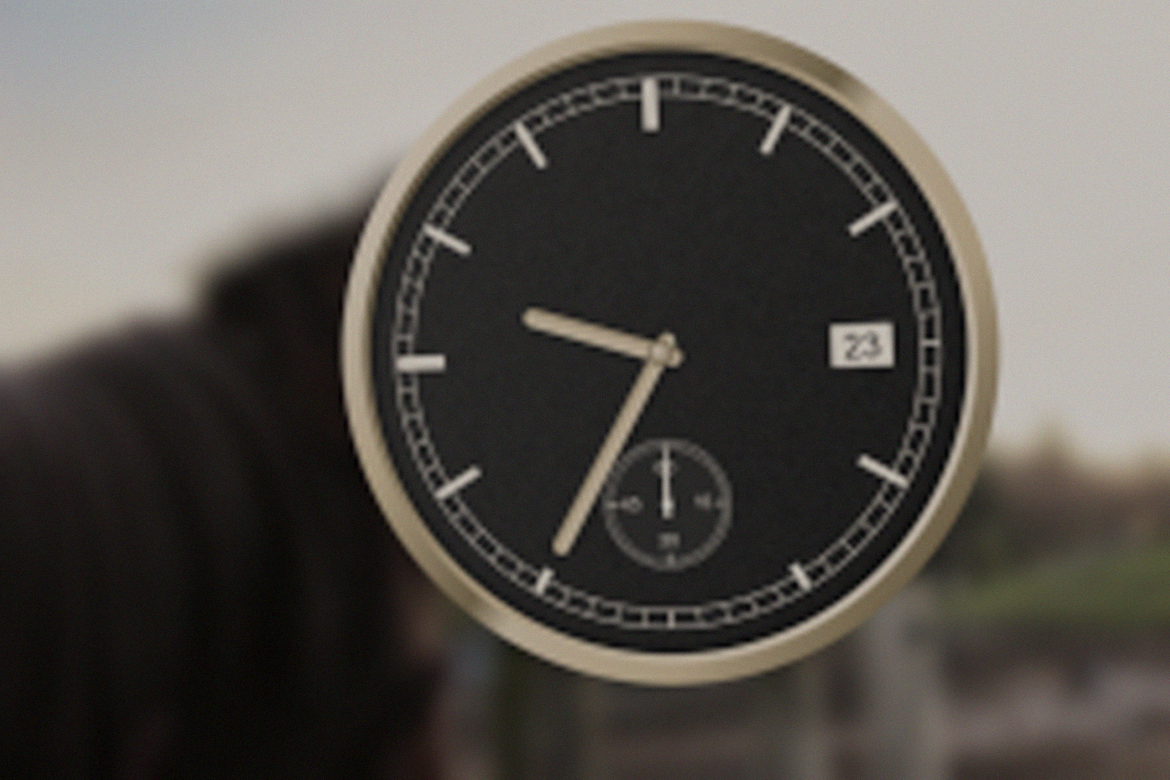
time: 9:35
